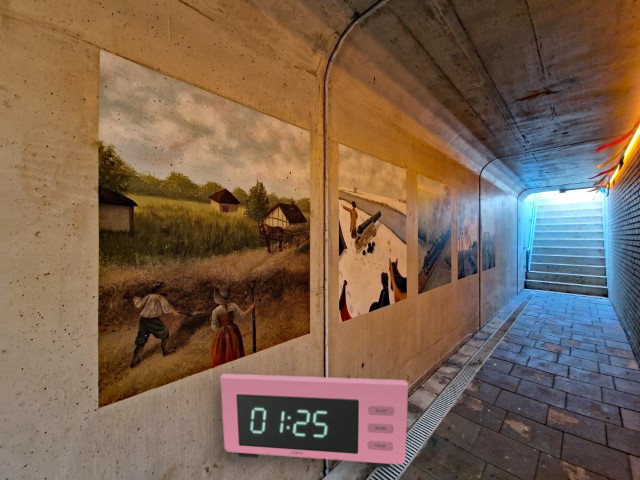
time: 1:25
